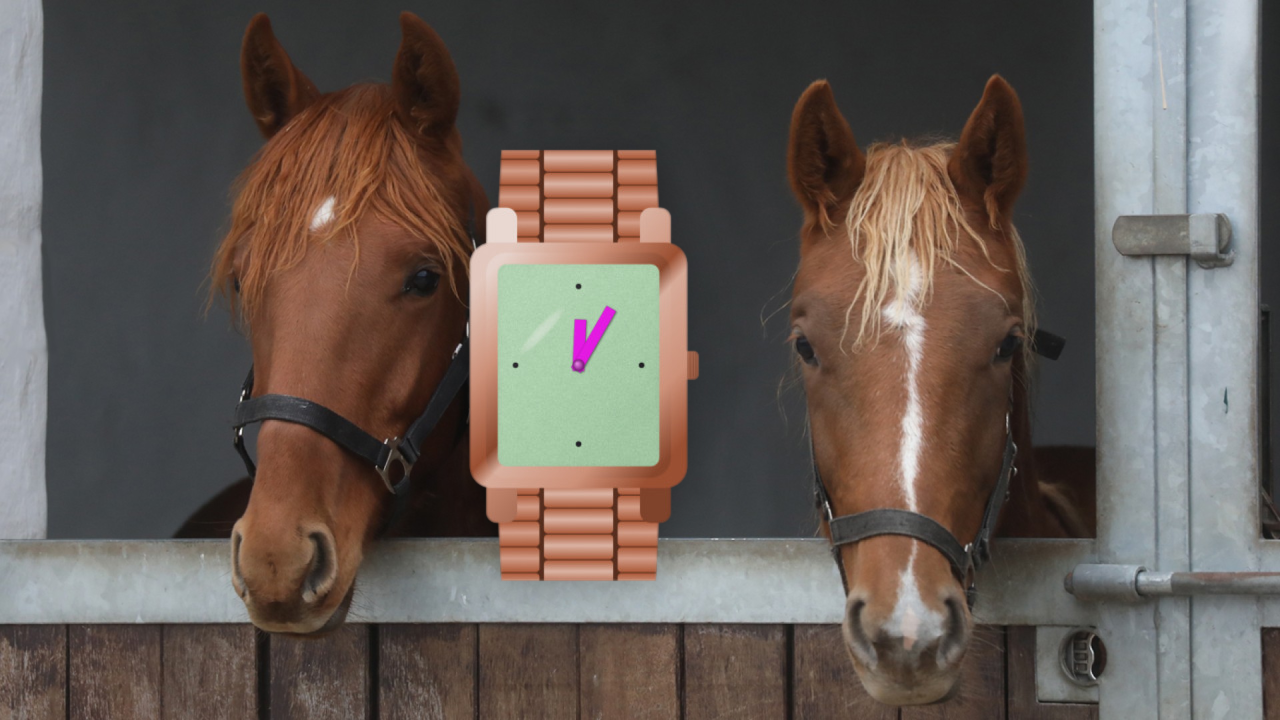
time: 12:05
